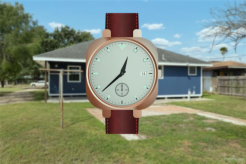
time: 12:38
